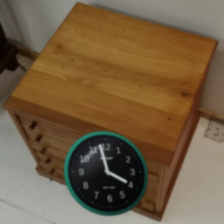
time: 3:58
